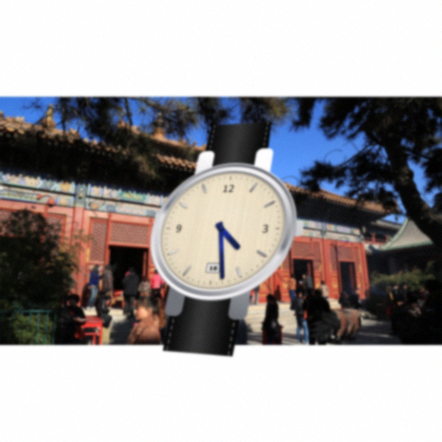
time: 4:28
